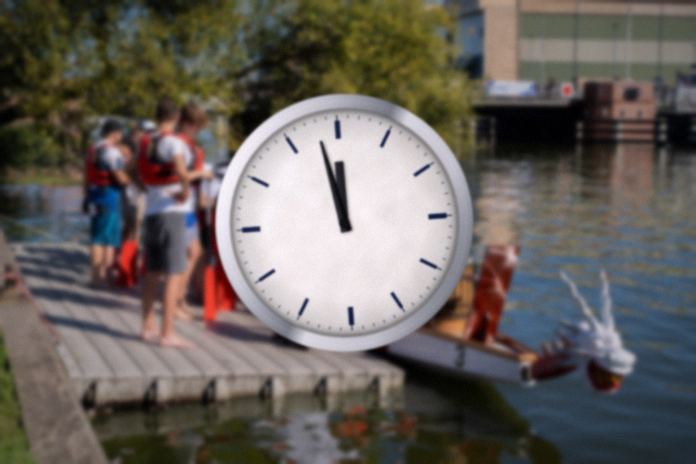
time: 11:58
